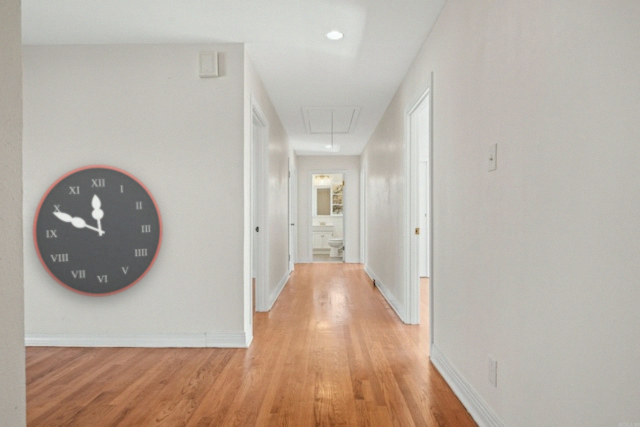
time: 11:49
